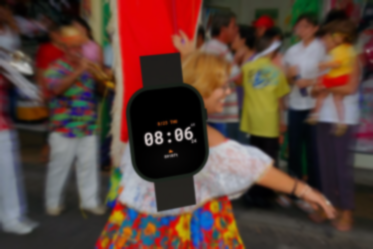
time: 8:06
